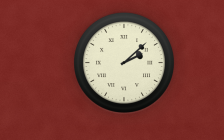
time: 2:08
